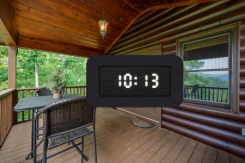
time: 10:13
